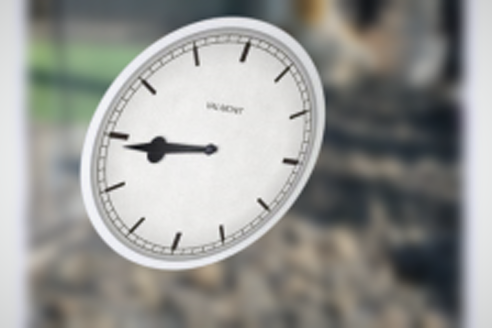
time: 8:44
